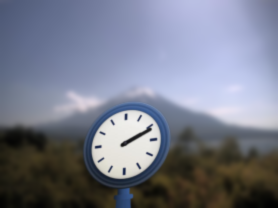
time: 2:11
